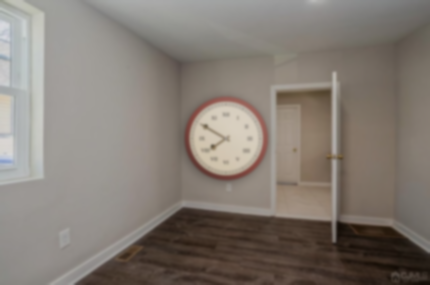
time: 7:50
